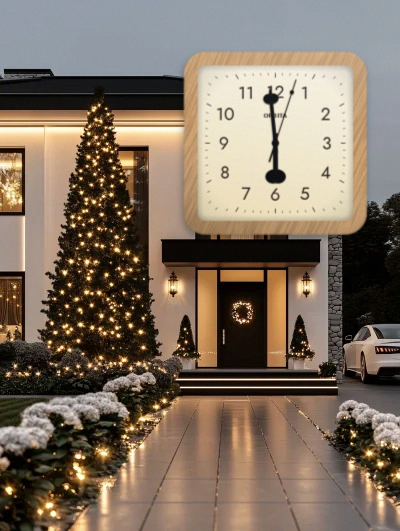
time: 5:59:03
